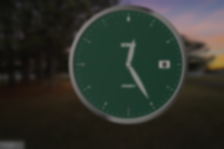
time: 12:25
